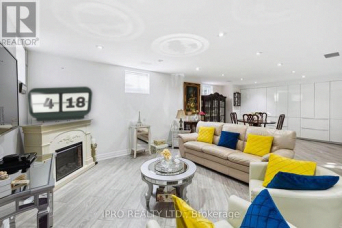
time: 4:18
